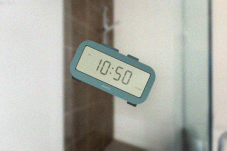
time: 10:50
